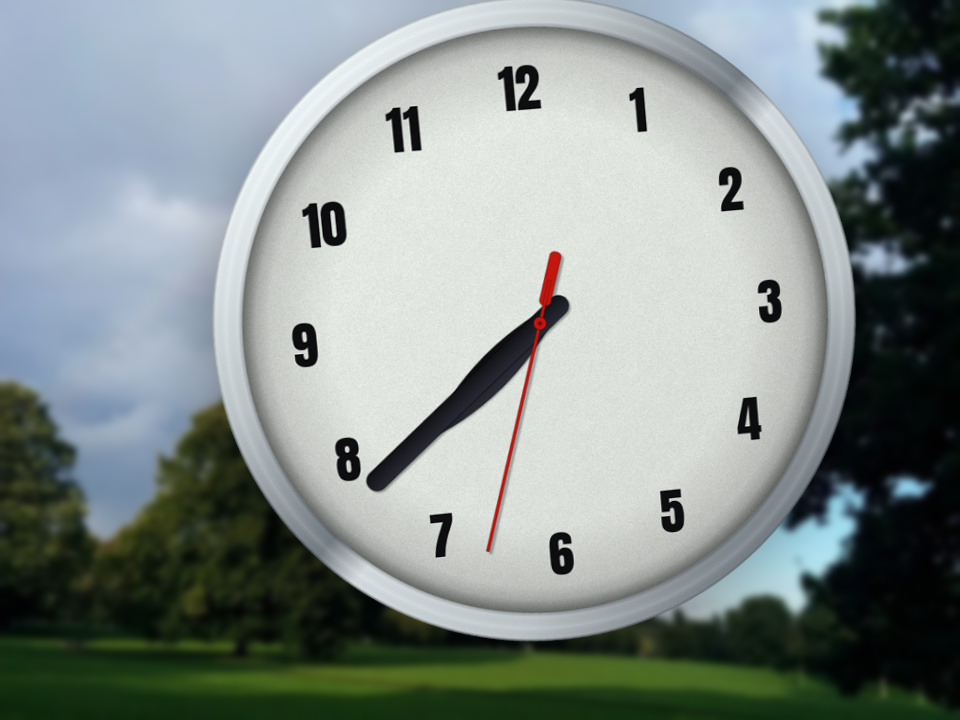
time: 7:38:33
